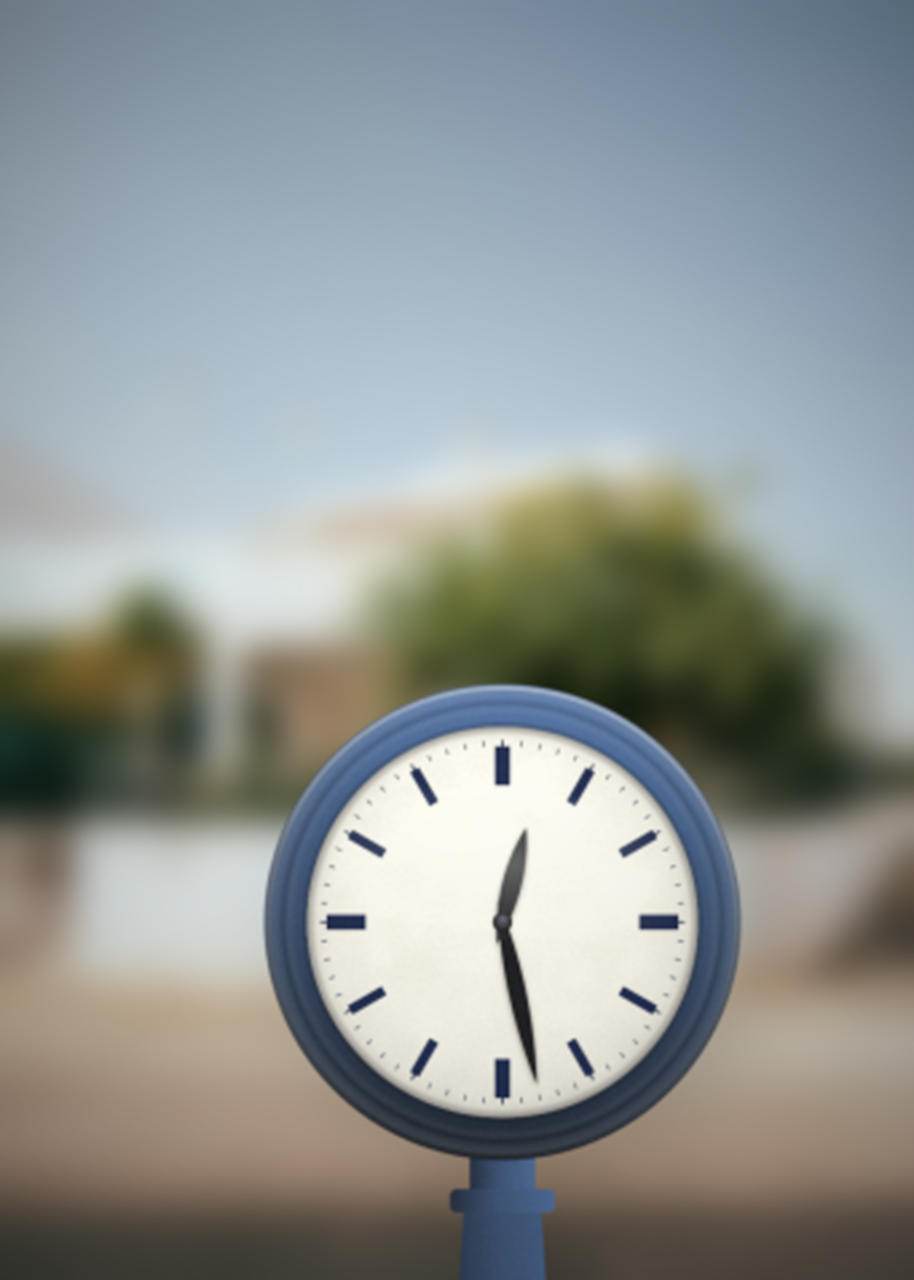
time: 12:28
